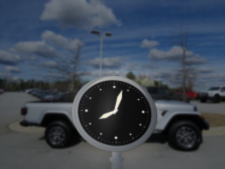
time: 8:03
